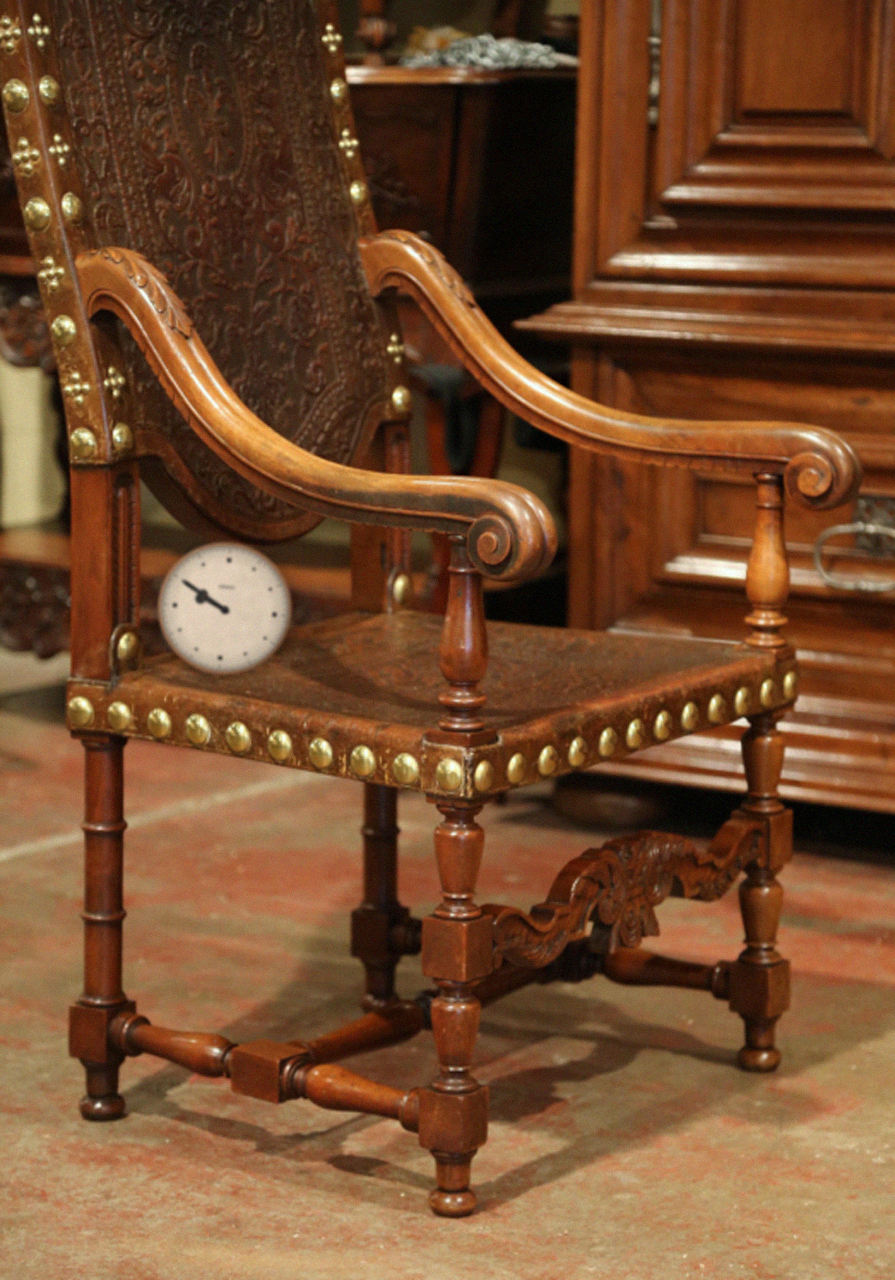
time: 9:50
